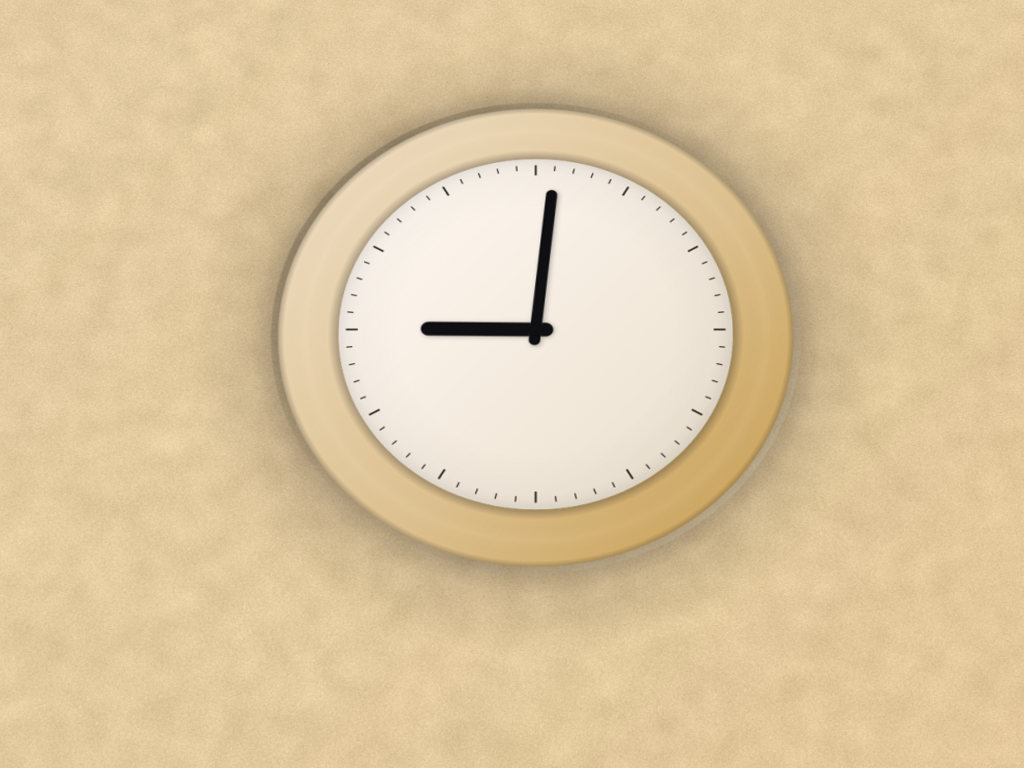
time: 9:01
